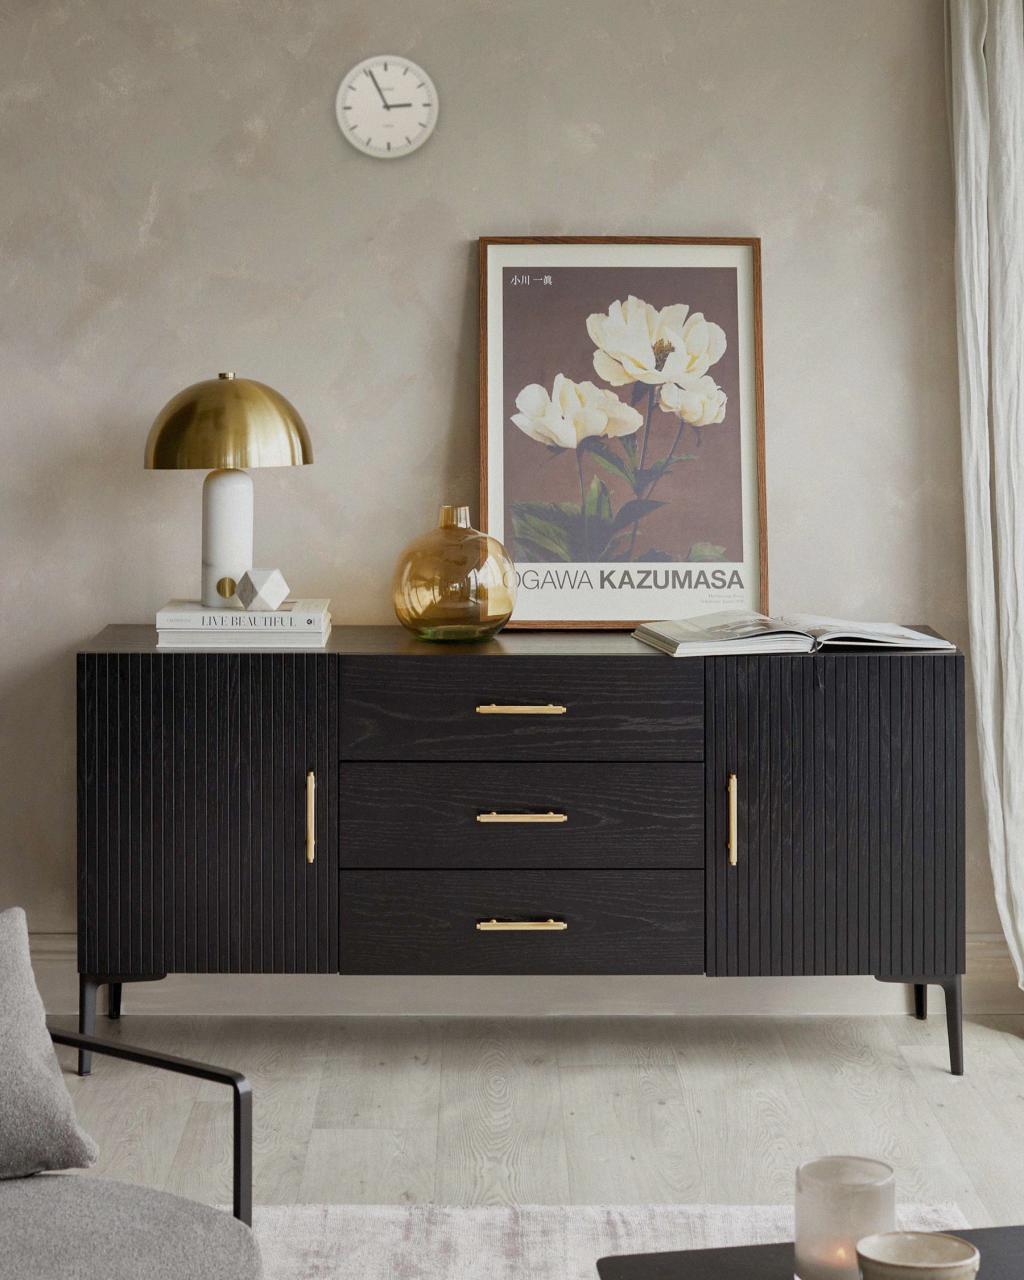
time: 2:56
